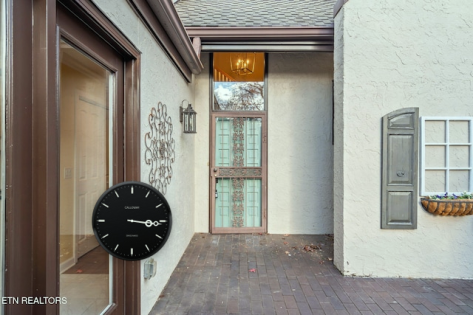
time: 3:16
